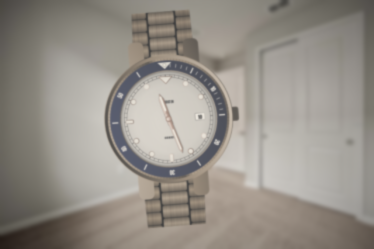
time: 11:27
